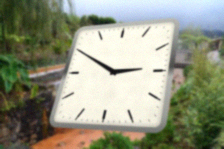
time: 2:50
